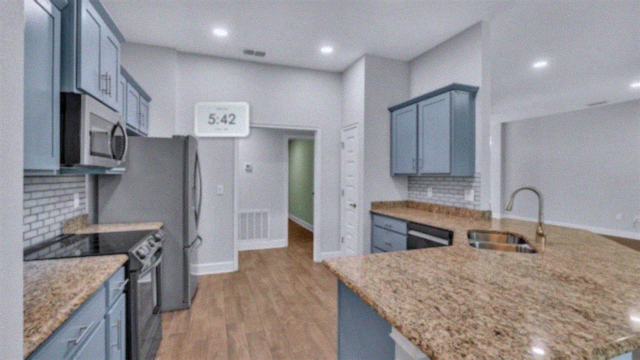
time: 5:42
